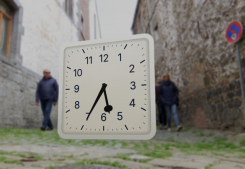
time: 5:35
